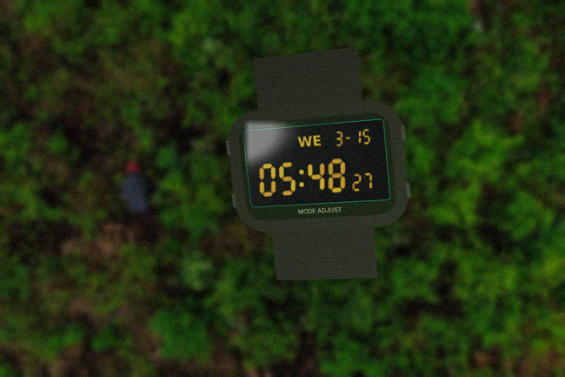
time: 5:48:27
